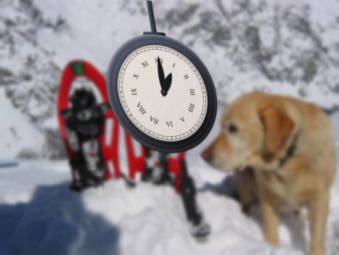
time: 1:00
